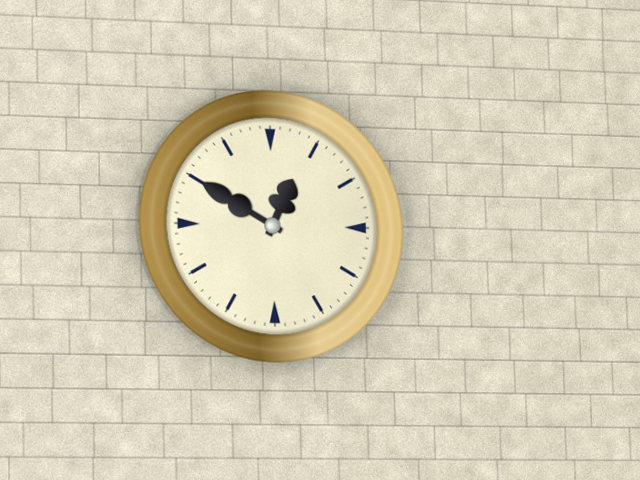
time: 12:50
